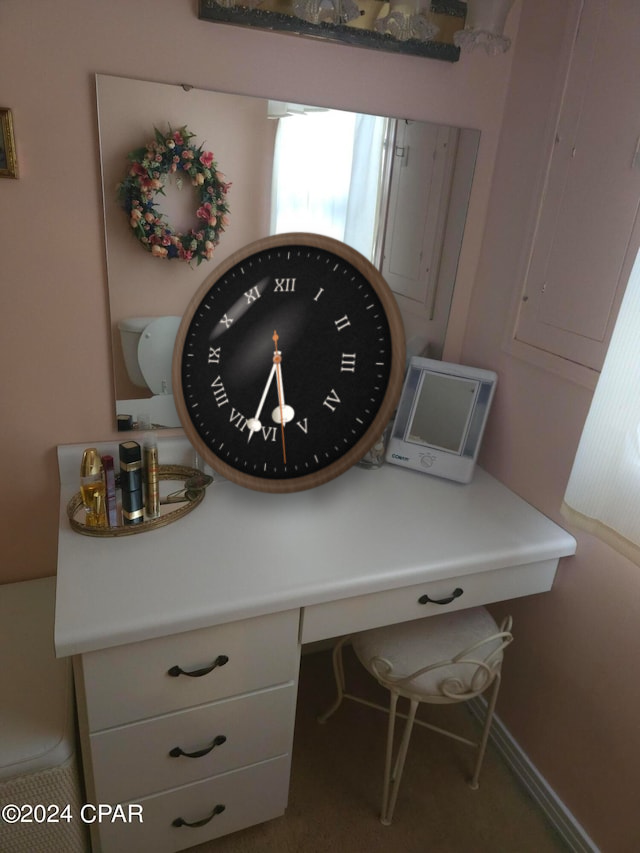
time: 5:32:28
